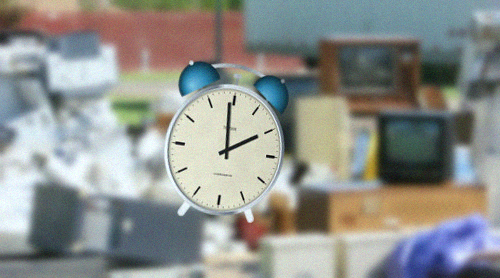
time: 1:59
